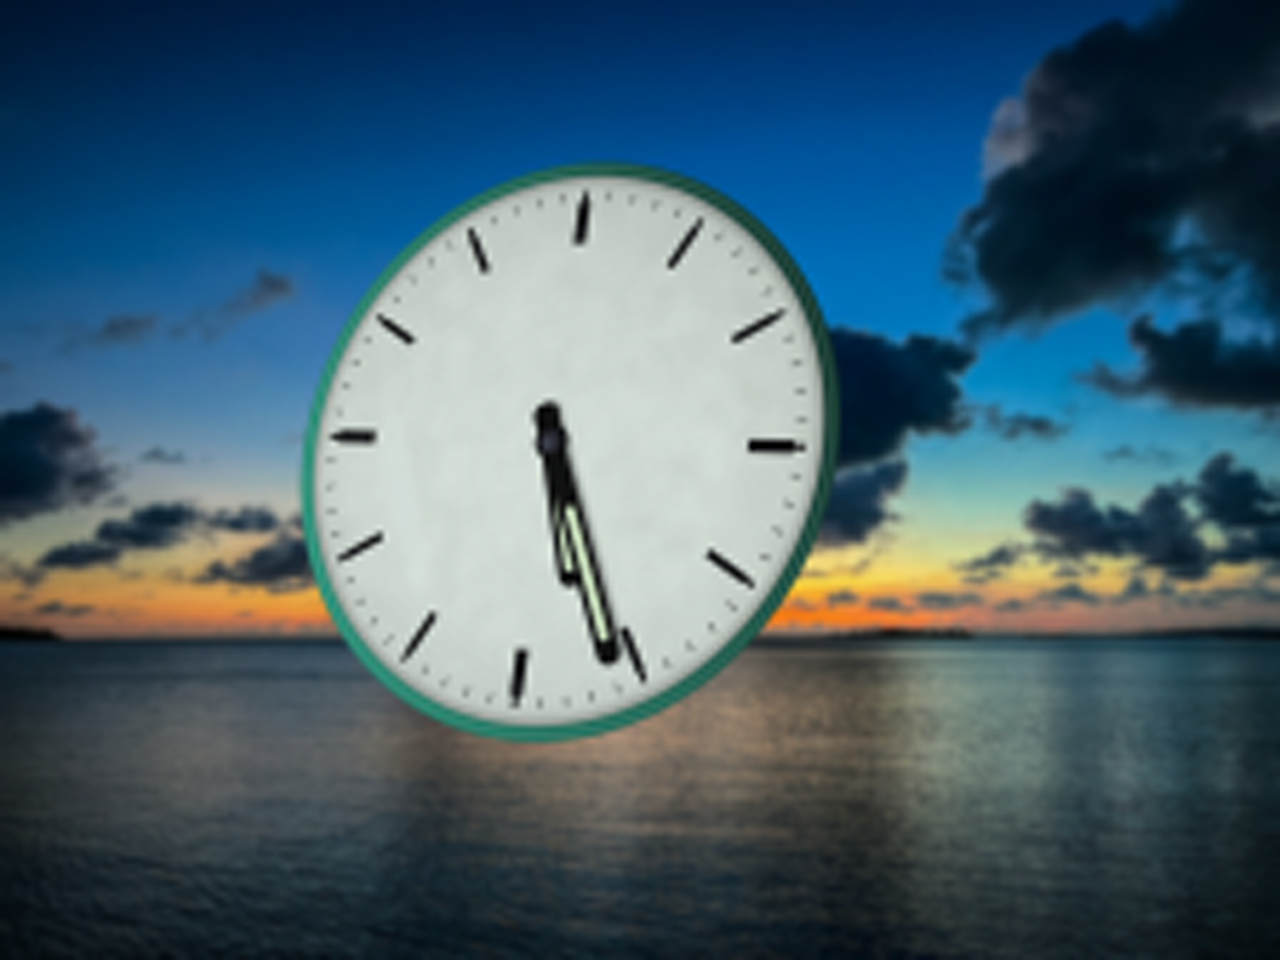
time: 5:26
